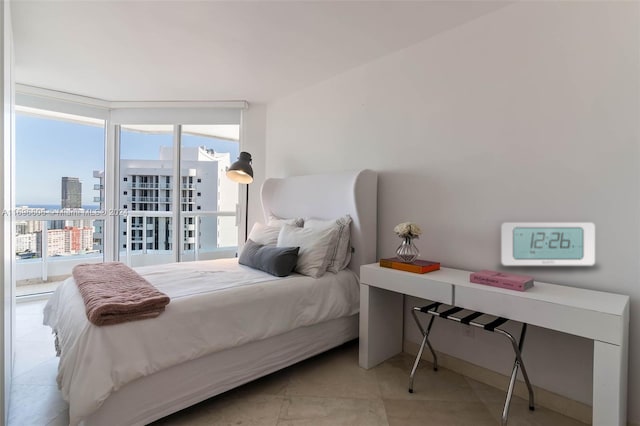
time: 12:26
